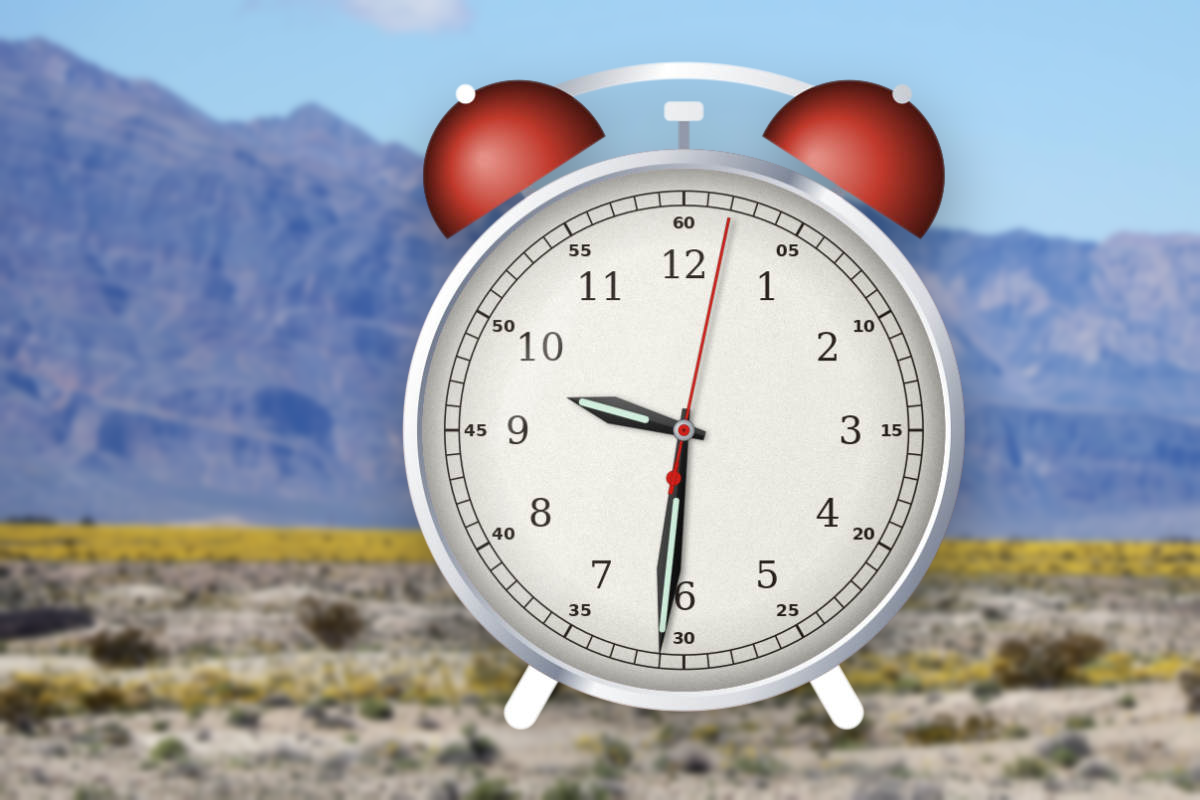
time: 9:31:02
